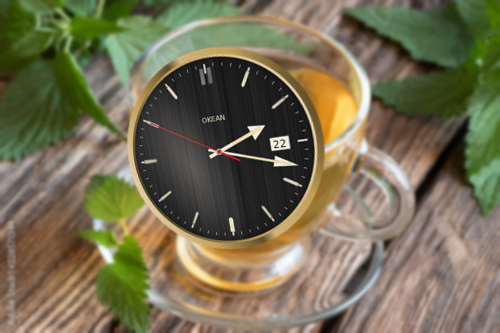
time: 2:17:50
